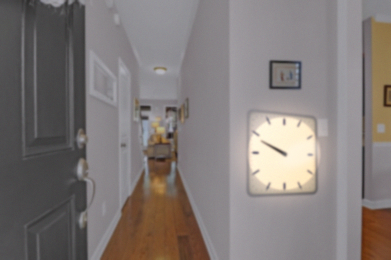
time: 9:49
